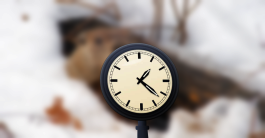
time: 1:22
